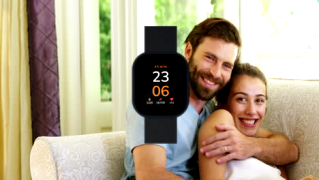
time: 23:06
